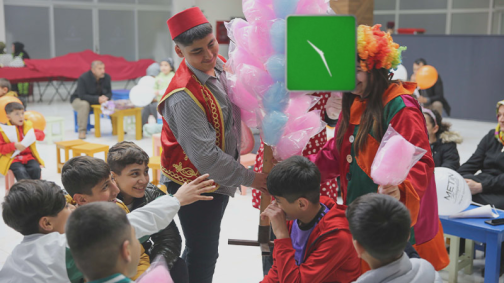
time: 10:26
